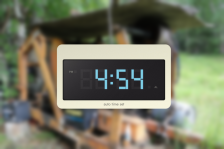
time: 4:54
